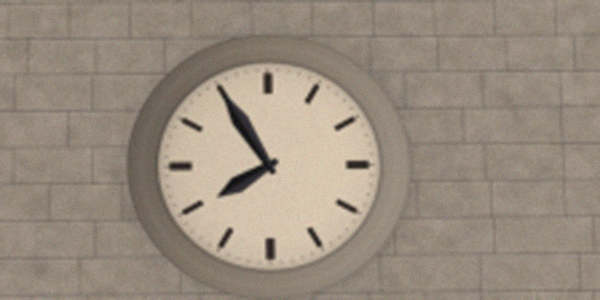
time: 7:55
